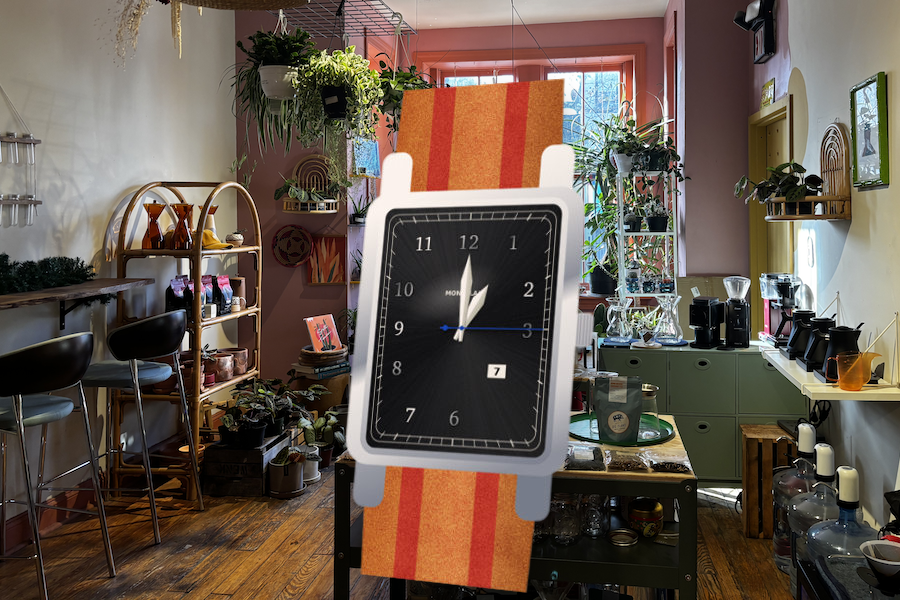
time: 1:00:15
